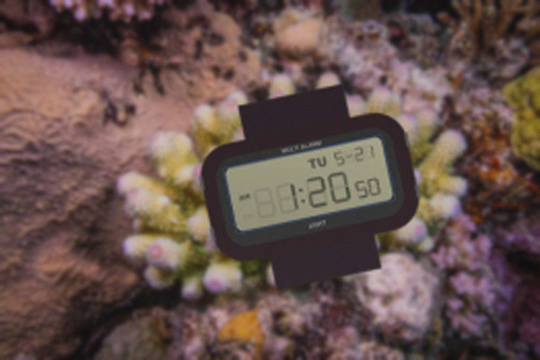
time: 1:20:50
